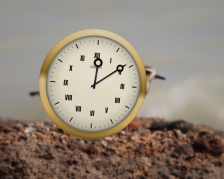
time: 12:09
